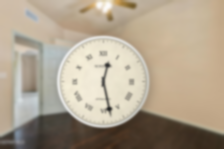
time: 12:28
